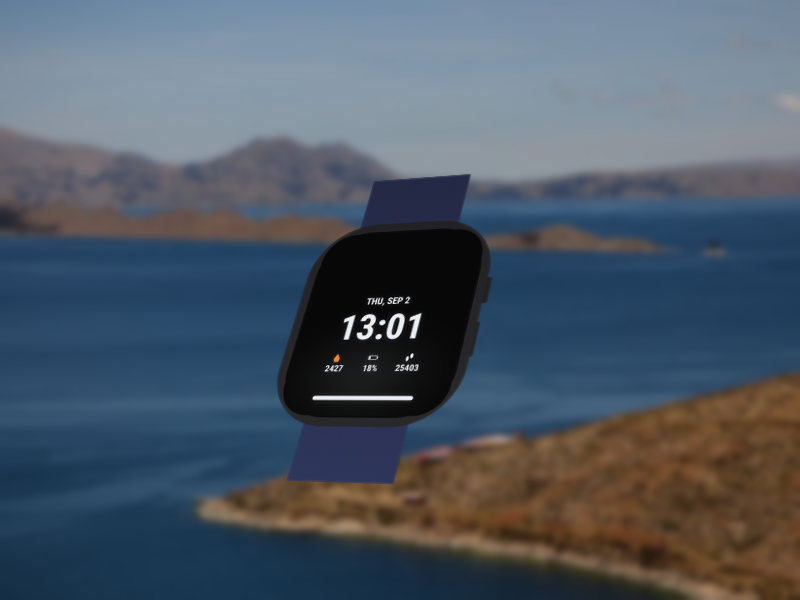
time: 13:01
